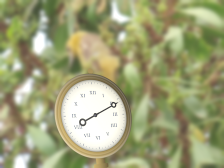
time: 8:11
